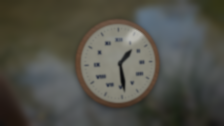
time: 1:29
